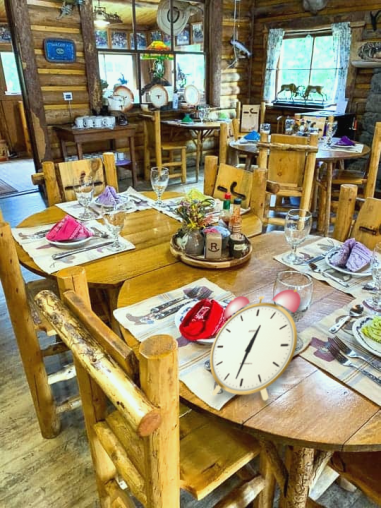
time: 12:32
